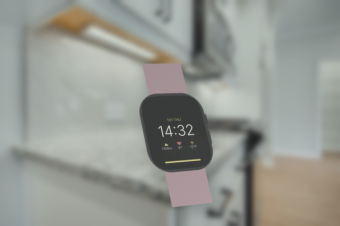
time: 14:32
